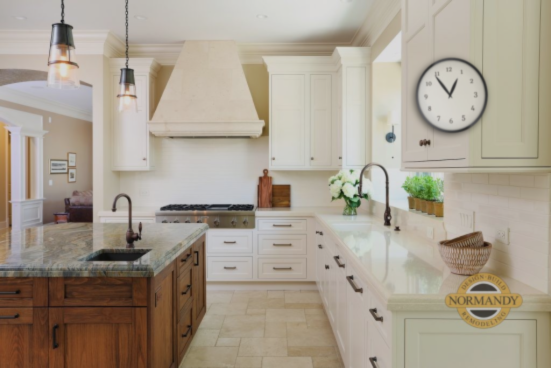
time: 12:54
